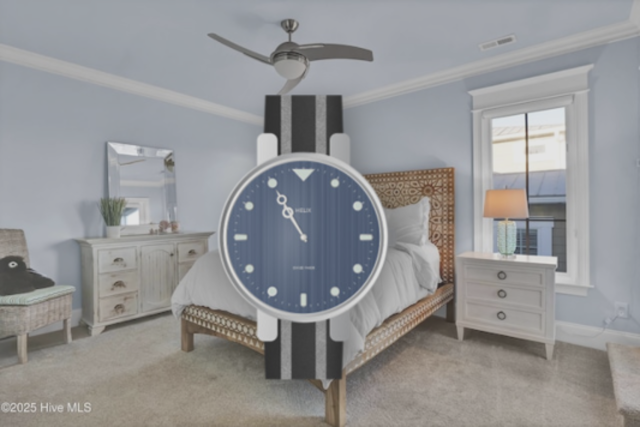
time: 10:55
